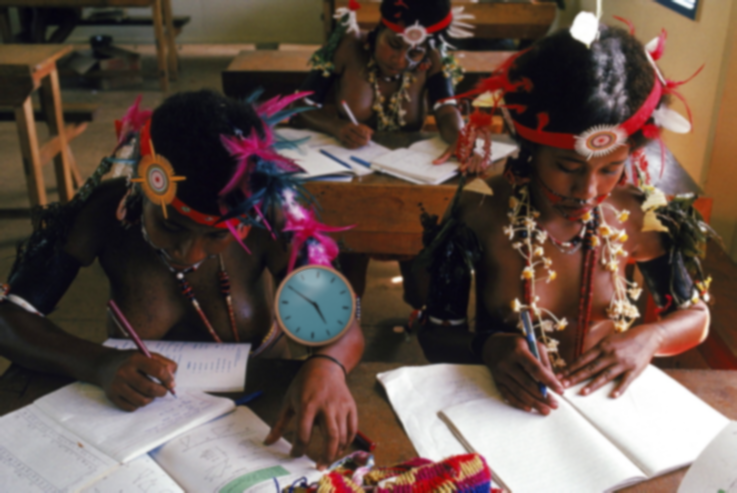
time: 4:50
